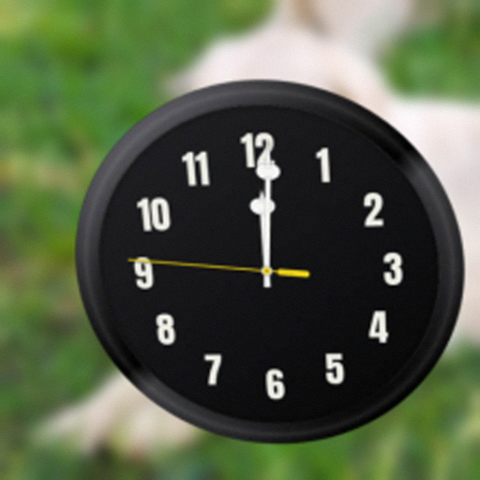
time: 12:00:46
